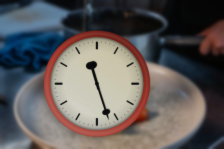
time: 11:27
